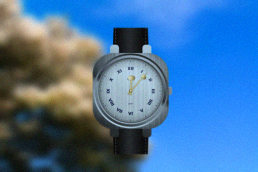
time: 12:07
